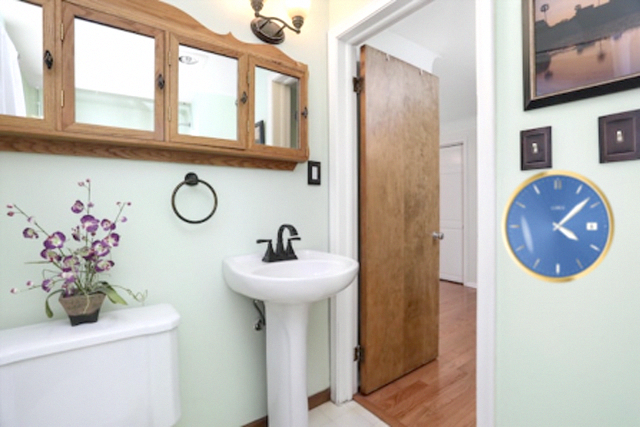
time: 4:08
